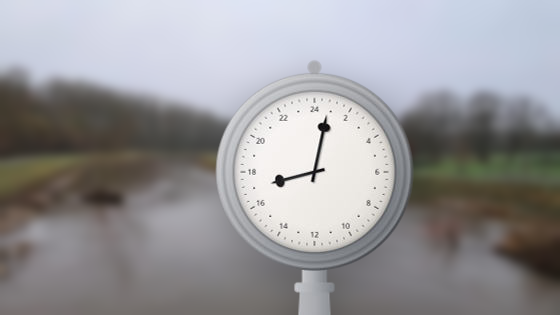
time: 17:02
